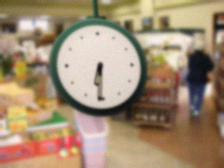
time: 6:31
